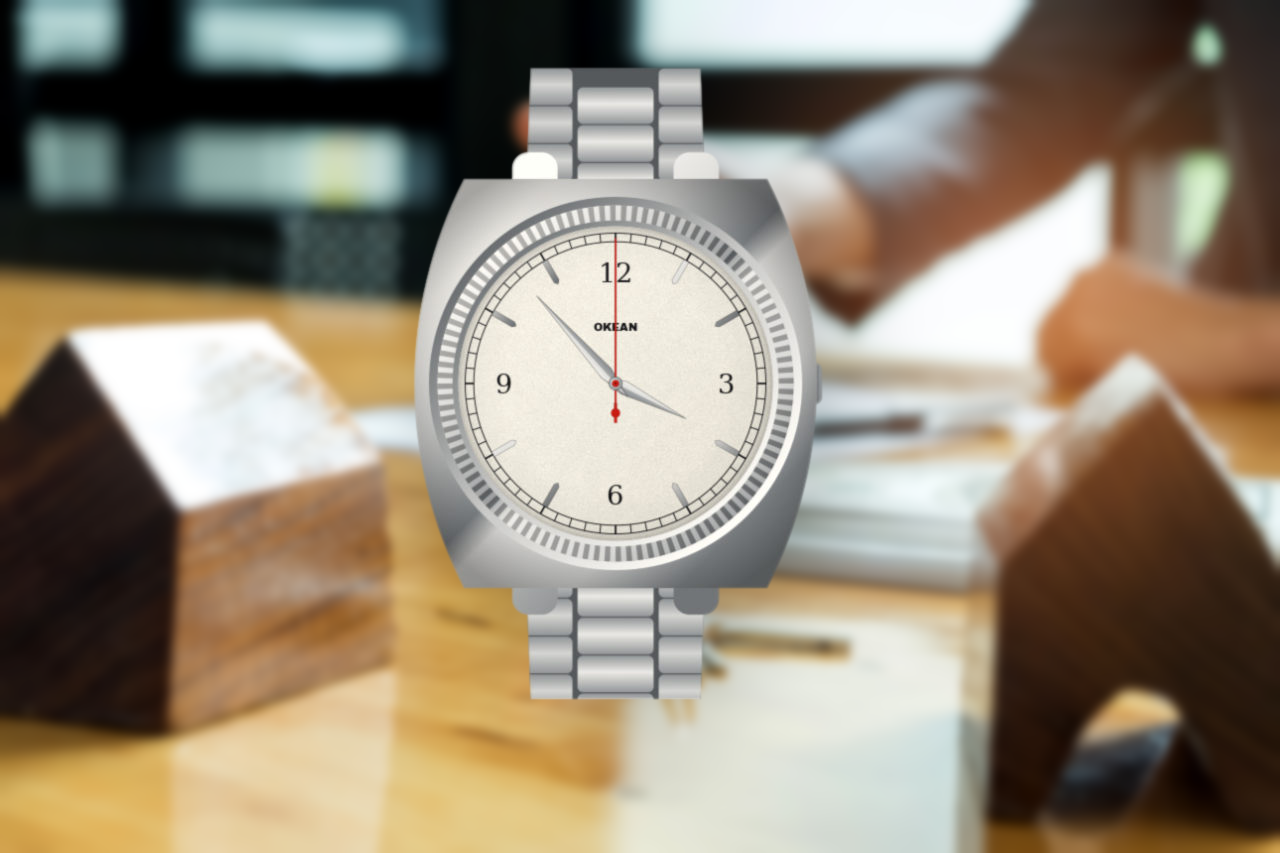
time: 3:53:00
